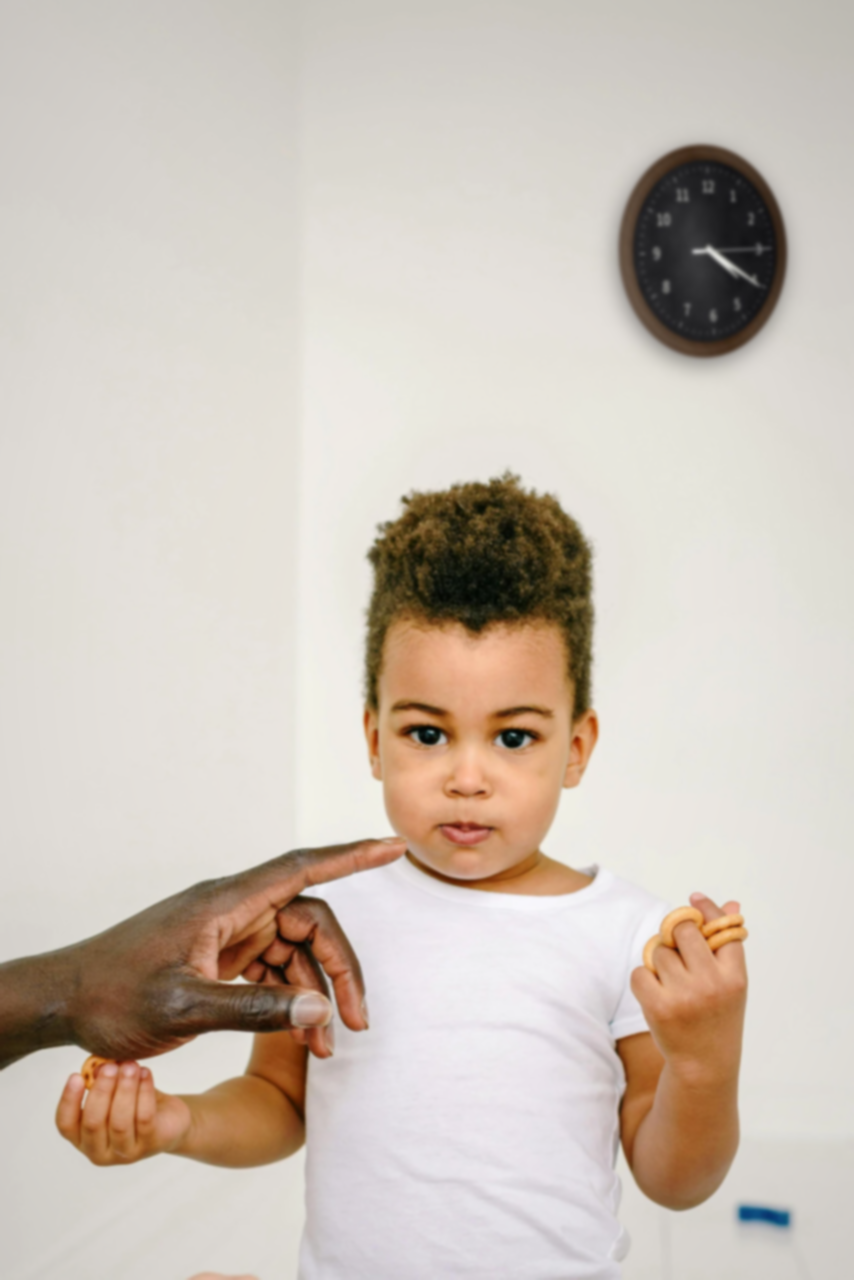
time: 4:20:15
